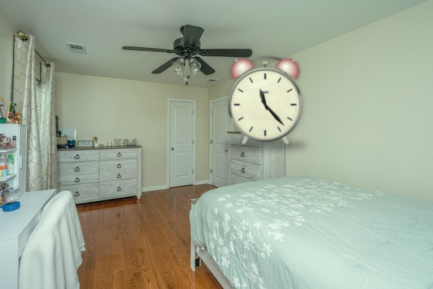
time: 11:23
